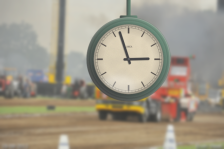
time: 2:57
